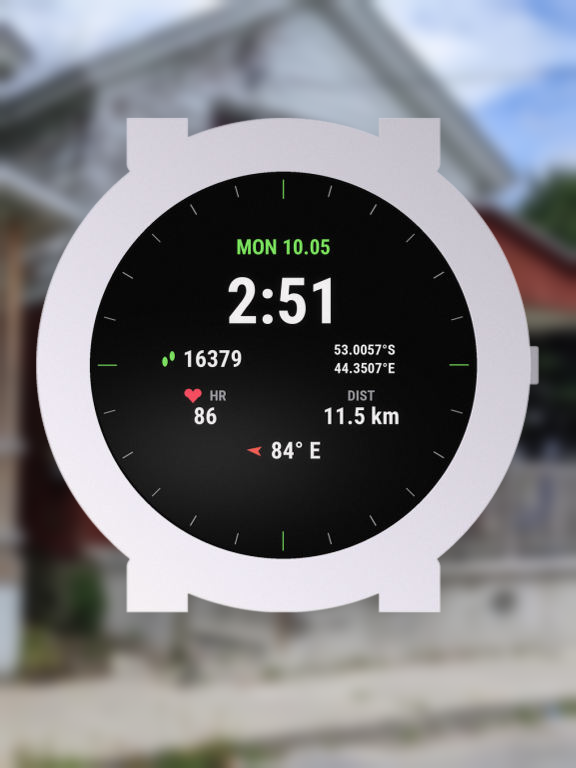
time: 2:51
